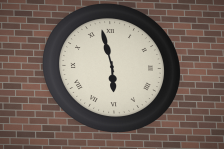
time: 5:58
